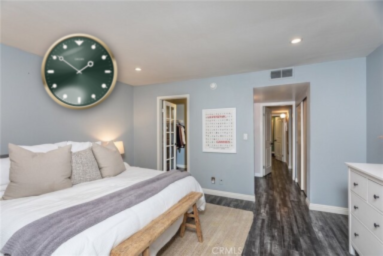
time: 1:51
